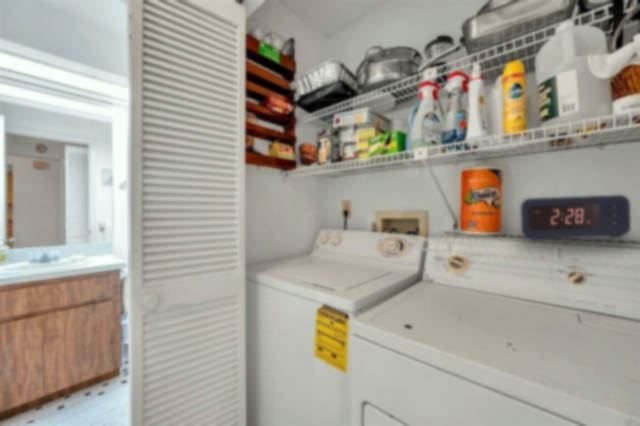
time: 2:28
